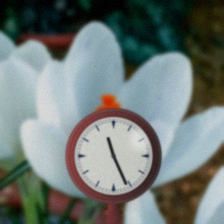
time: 11:26
